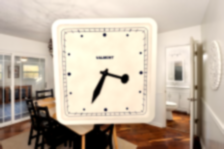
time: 3:34
